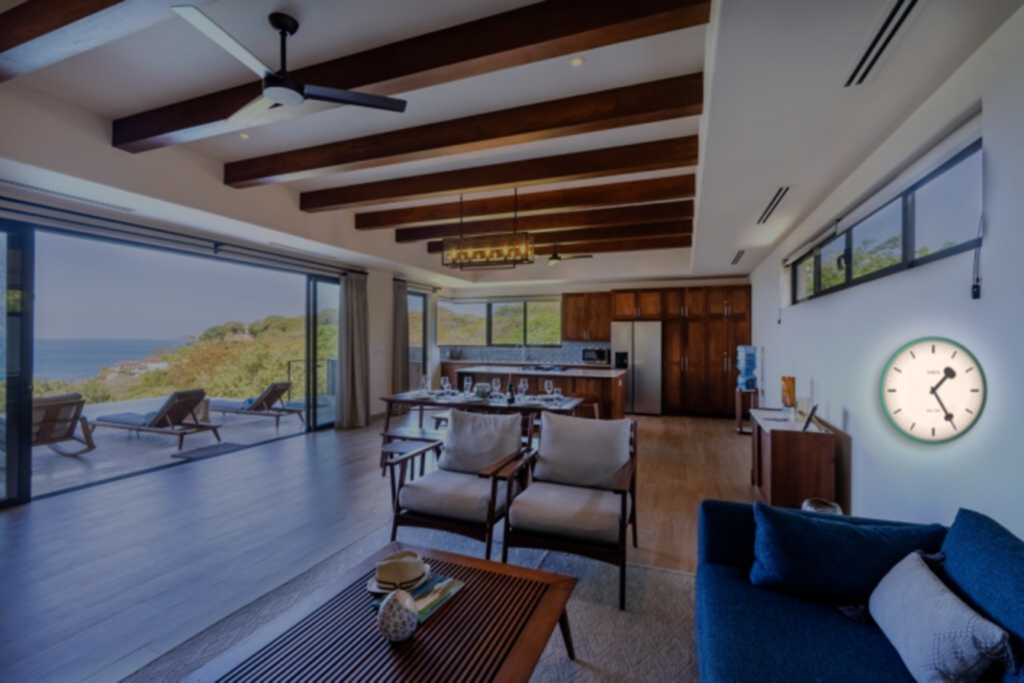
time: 1:25
